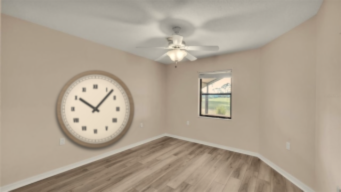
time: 10:07
